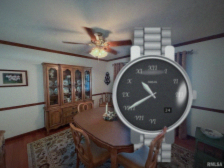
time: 10:40
